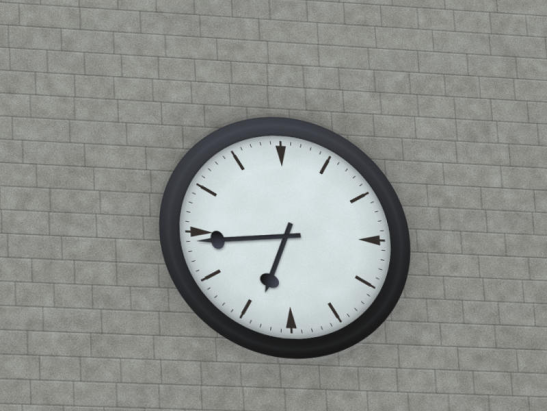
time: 6:44
